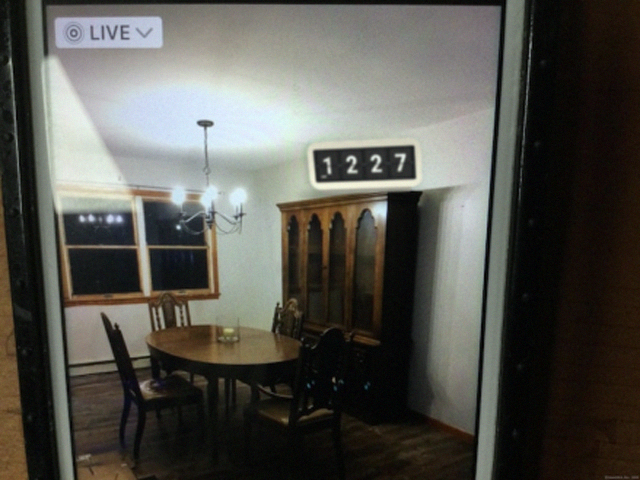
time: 12:27
